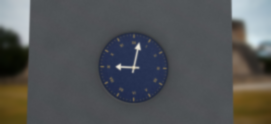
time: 9:02
